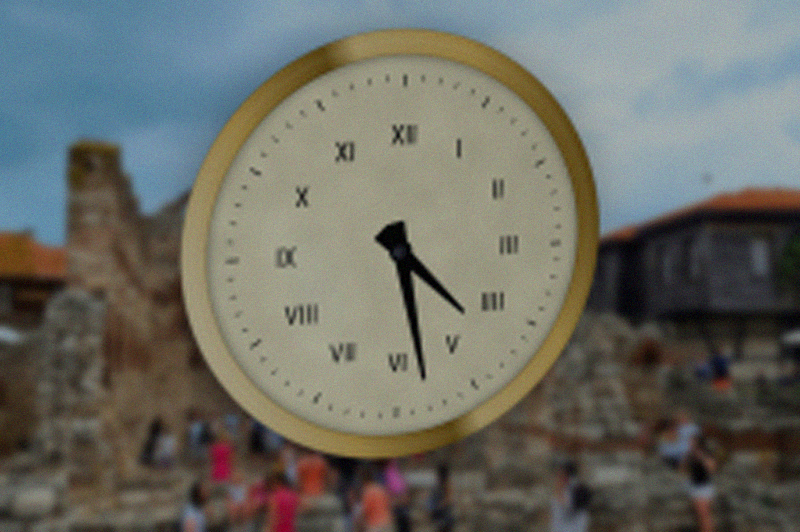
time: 4:28
